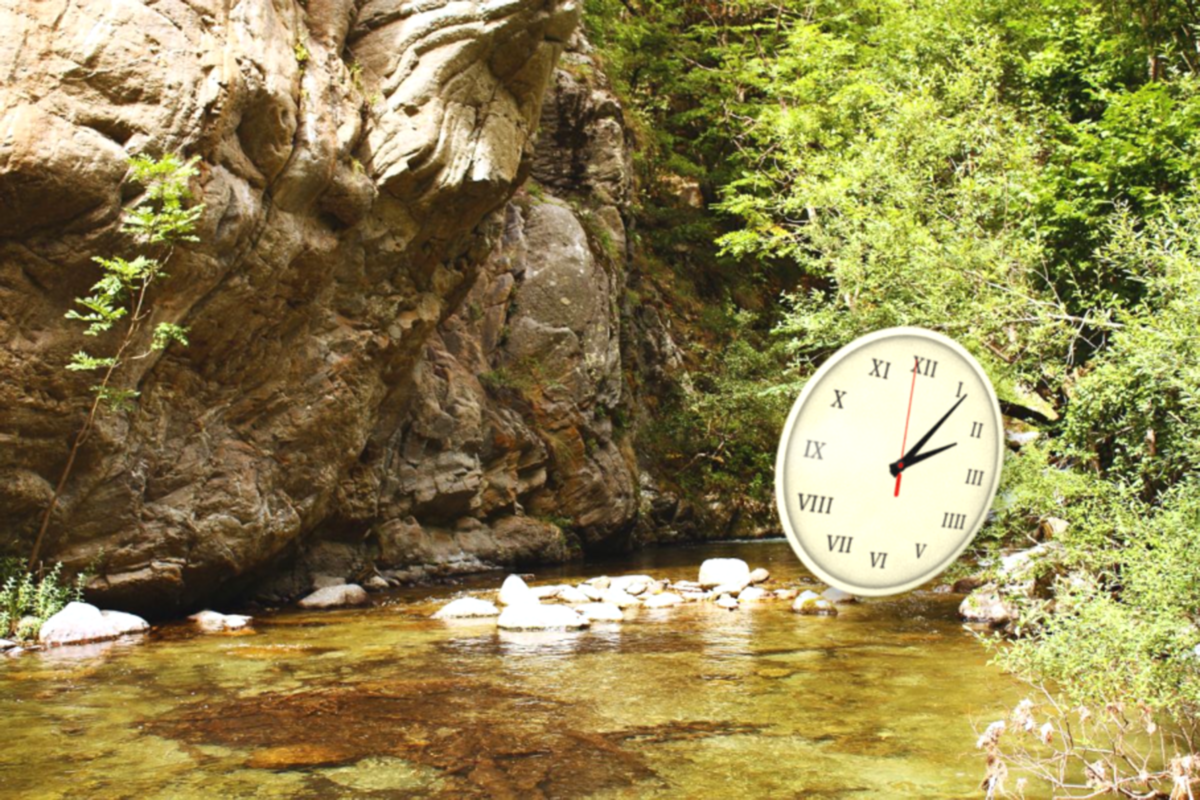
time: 2:05:59
